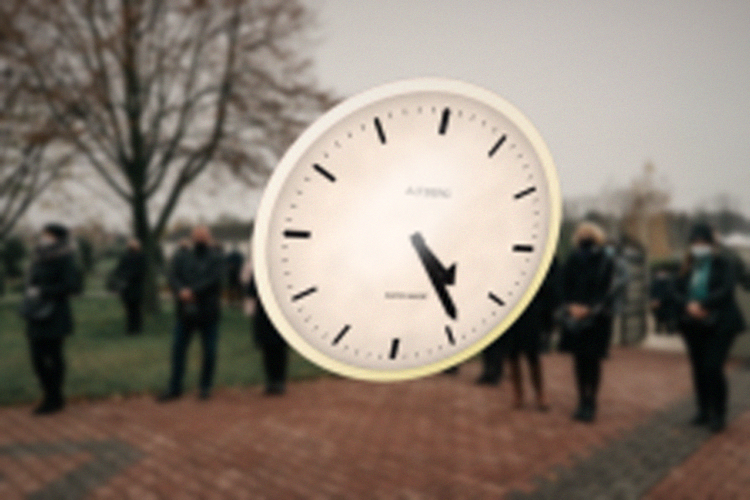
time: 4:24
